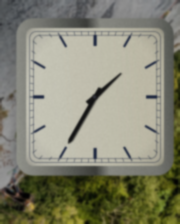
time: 1:35
